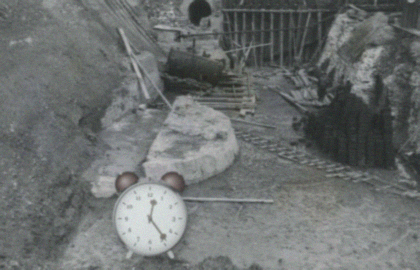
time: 12:24
